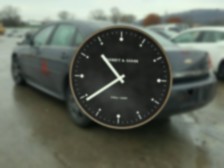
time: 10:39
